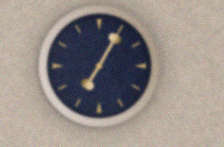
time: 7:05
